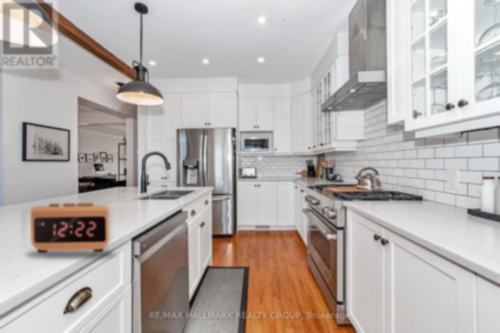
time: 12:22
